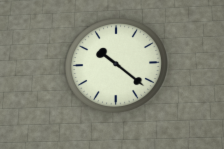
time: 10:22
